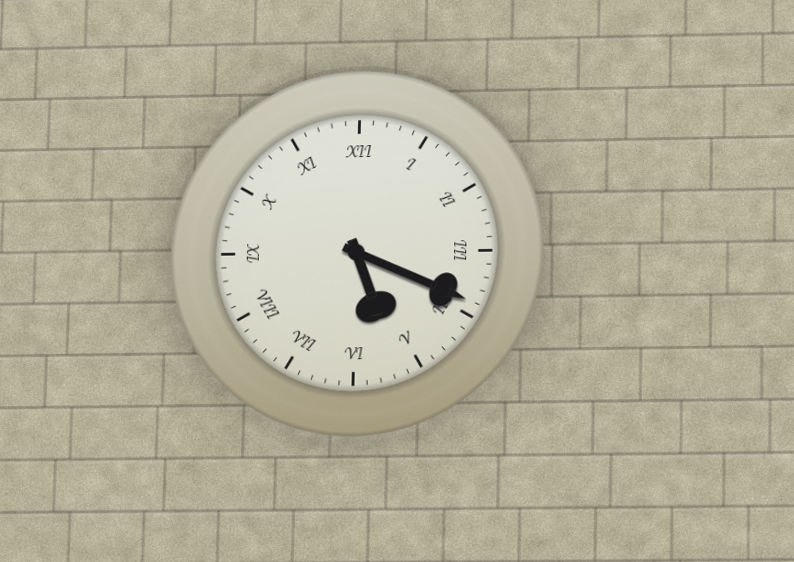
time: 5:19
